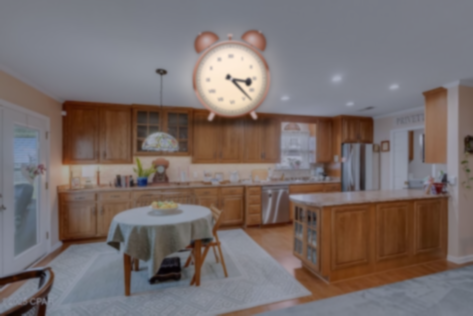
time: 3:23
